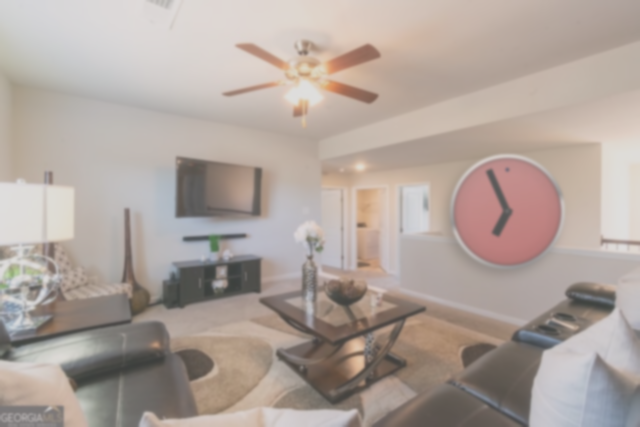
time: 6:56
